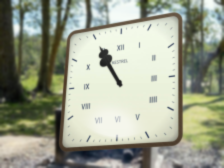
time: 10:55
